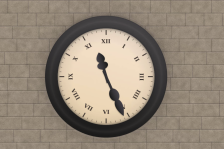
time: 11:26
